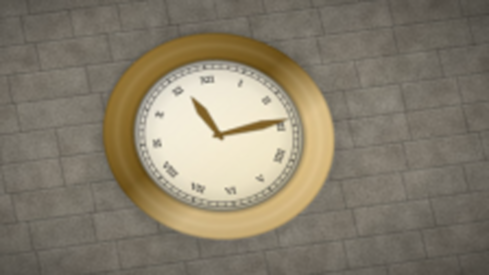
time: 11:14
